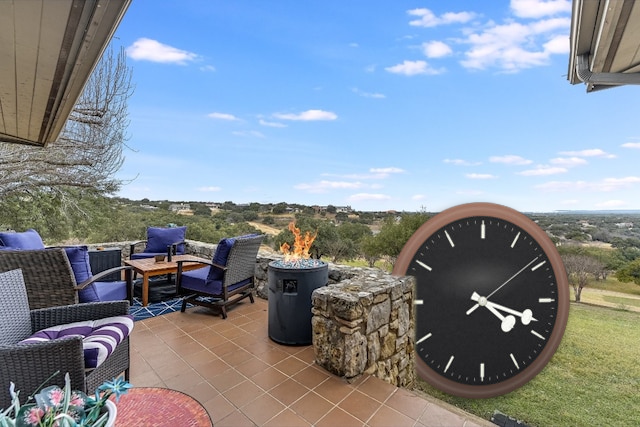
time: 4:18:09
